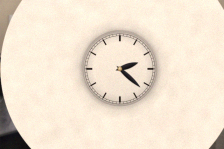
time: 2:22
